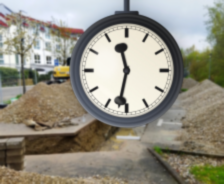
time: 11:32
